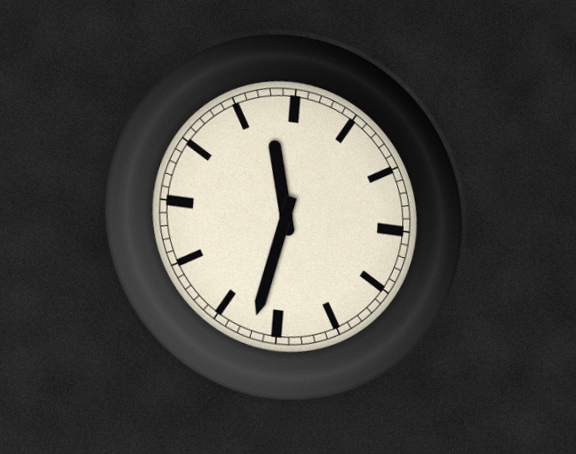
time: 11:32
